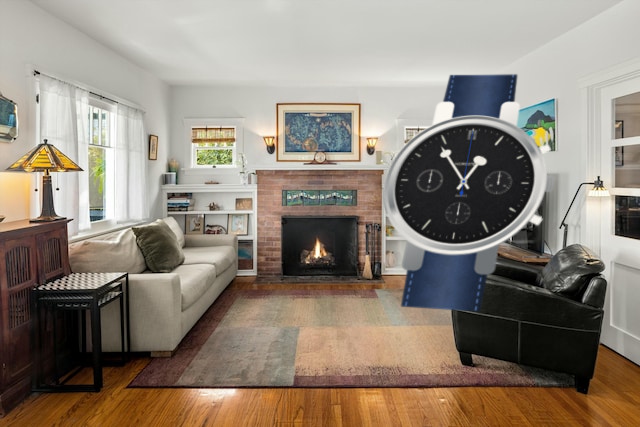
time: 12:54
